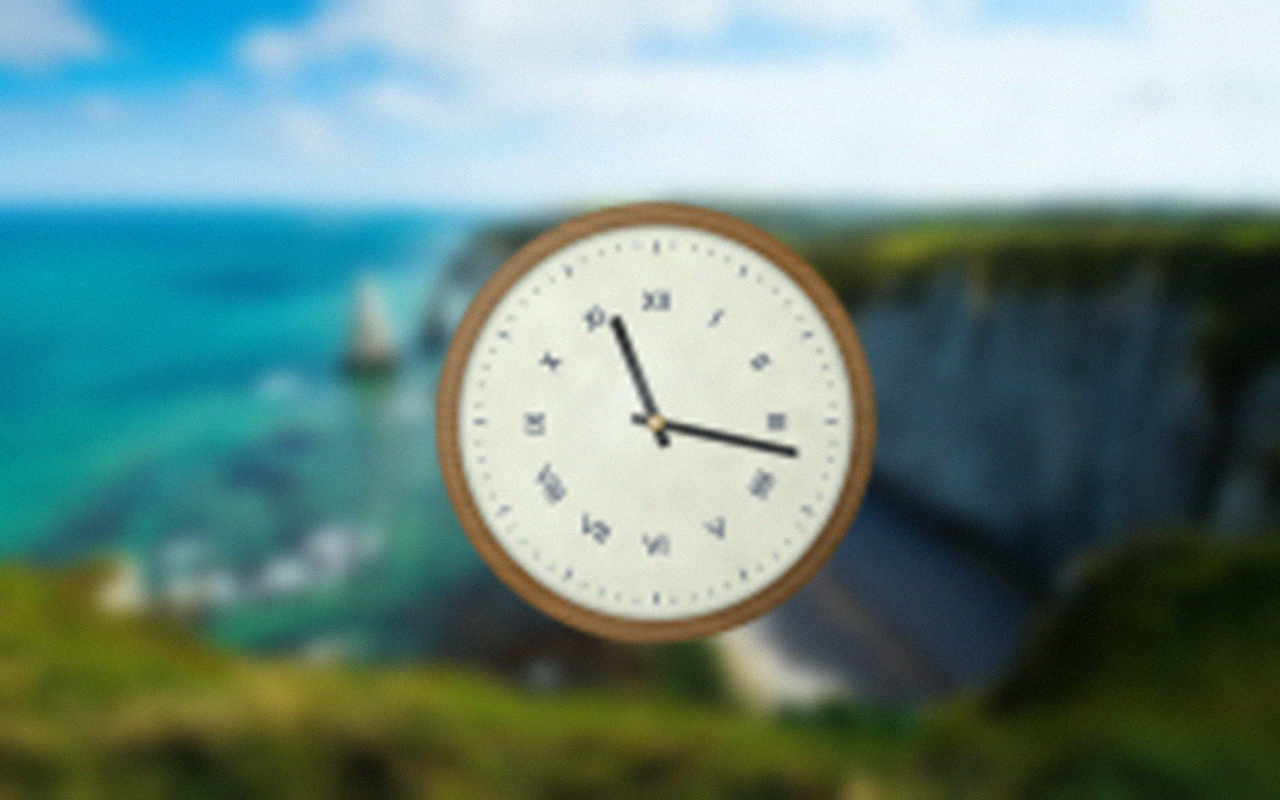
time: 11:17
